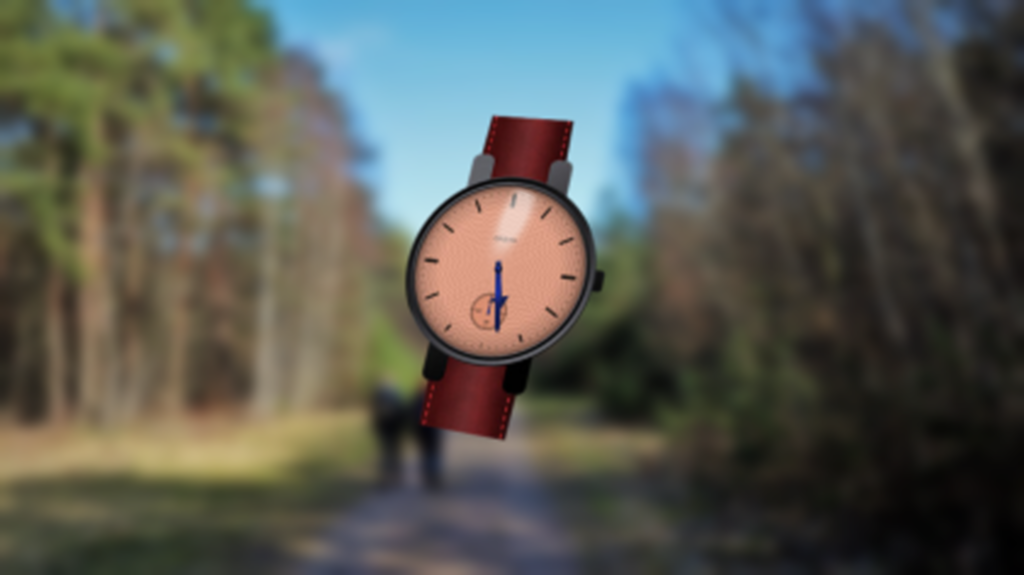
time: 5:28
